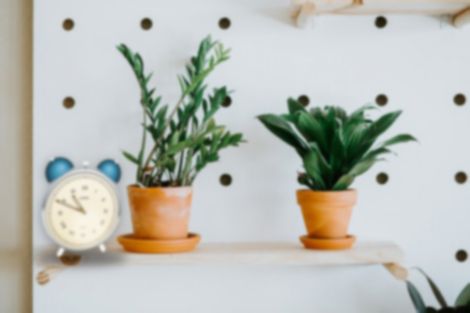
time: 10:49
